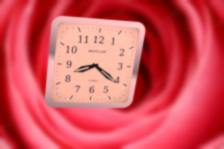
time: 8:21
